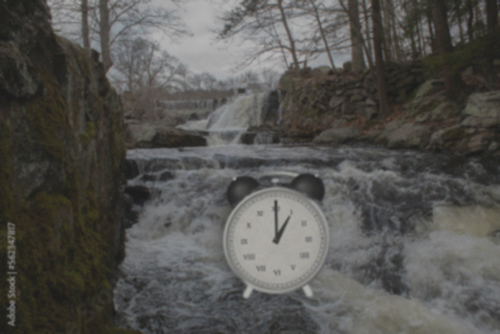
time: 1:00
